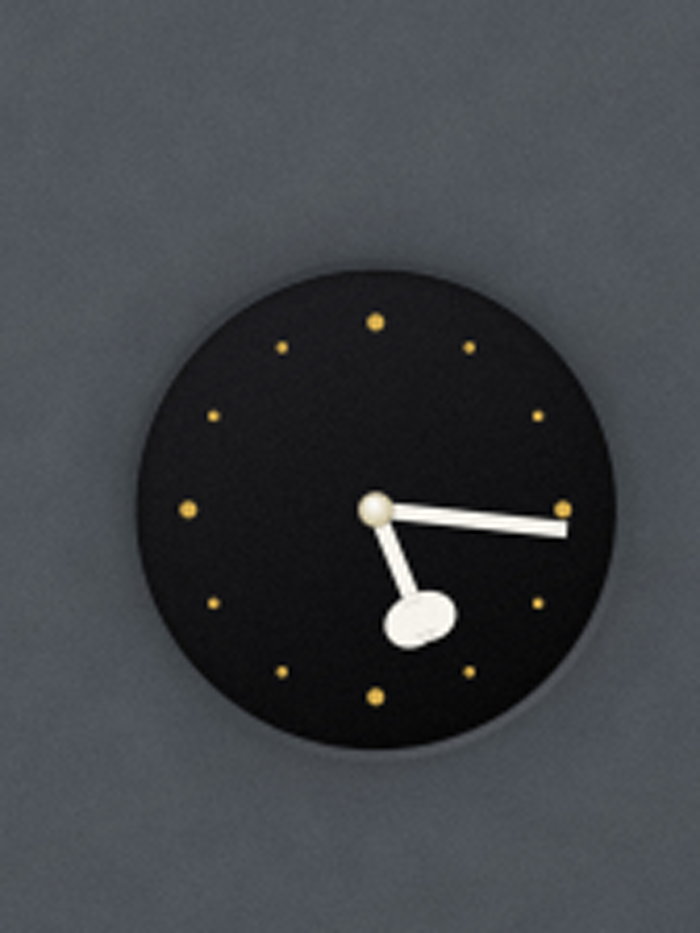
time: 5:16
